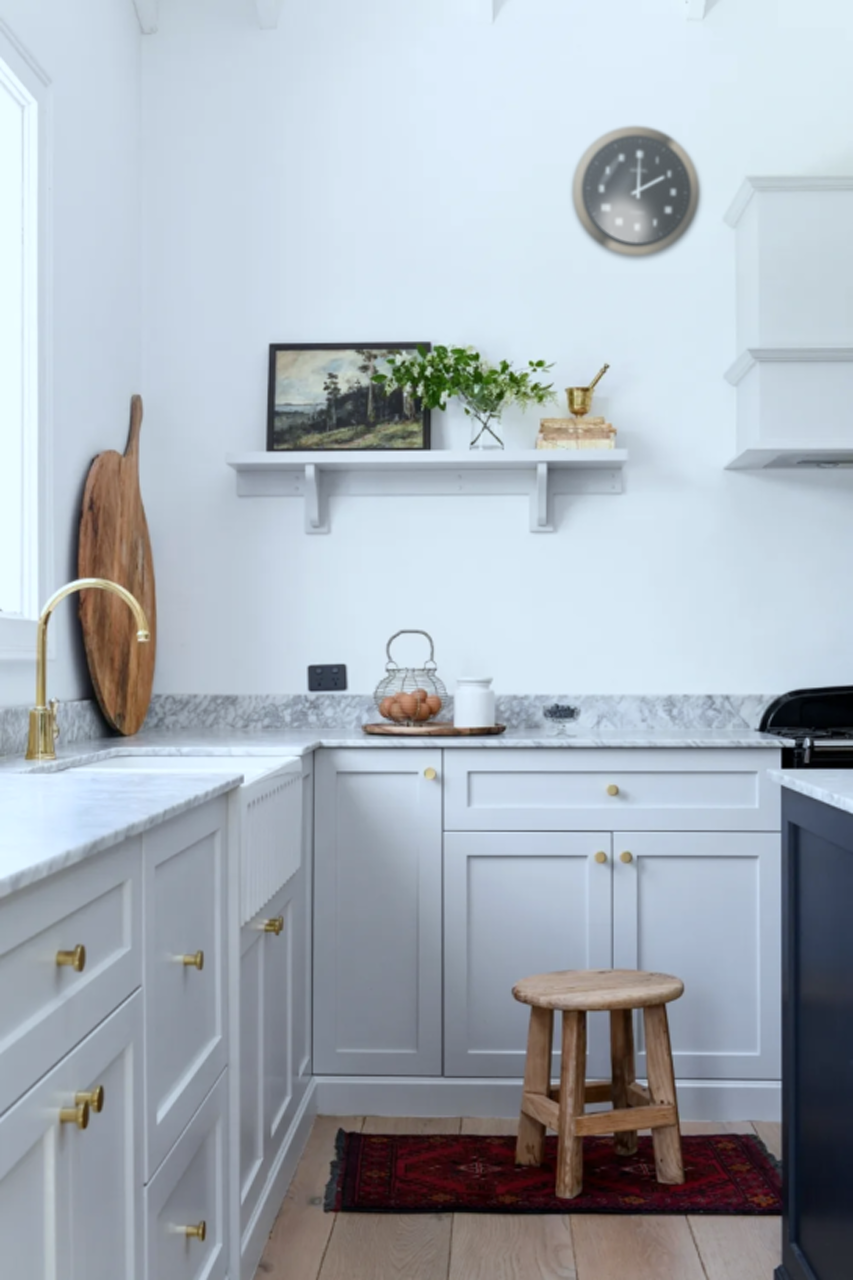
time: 2:00
